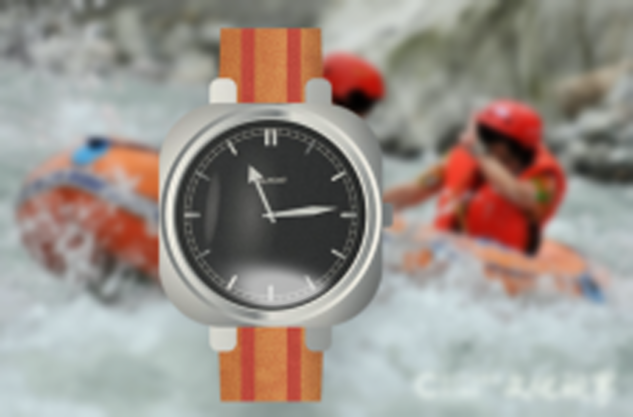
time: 11:14
